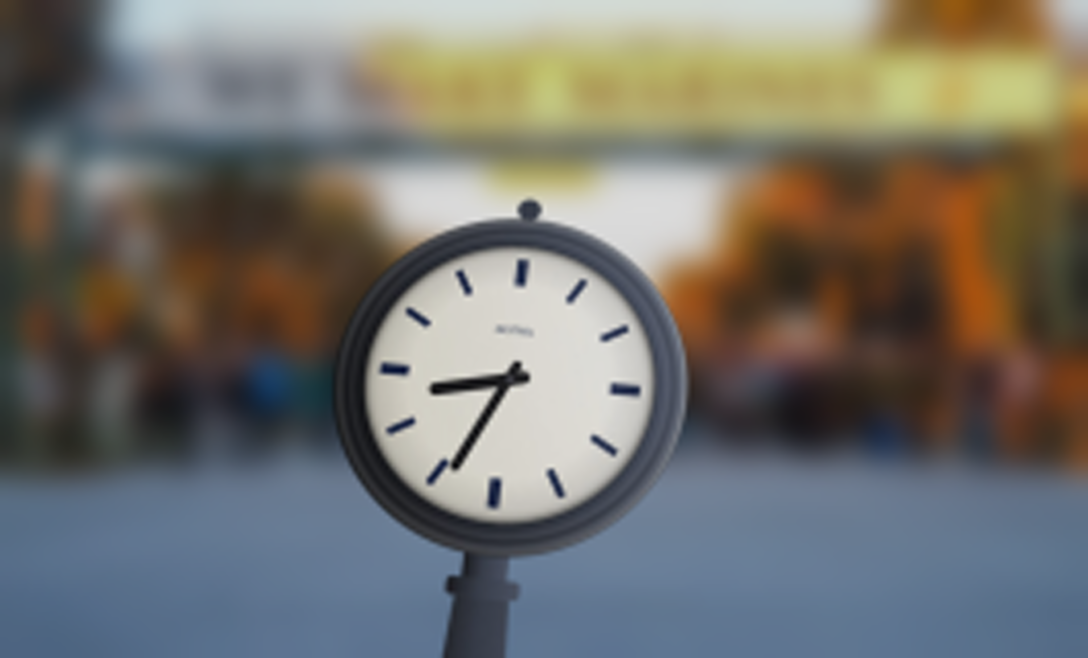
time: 8:34
